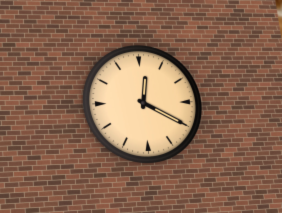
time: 12:20
